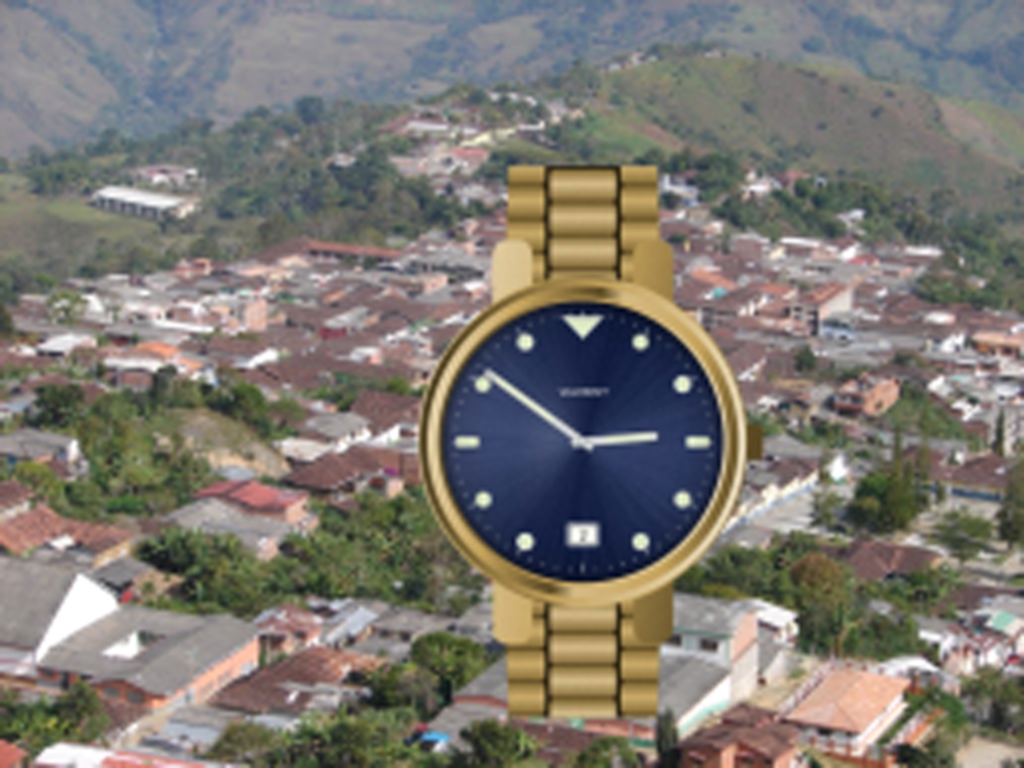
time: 2:51
